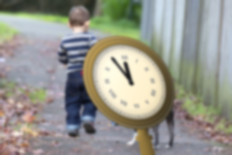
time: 11:55
